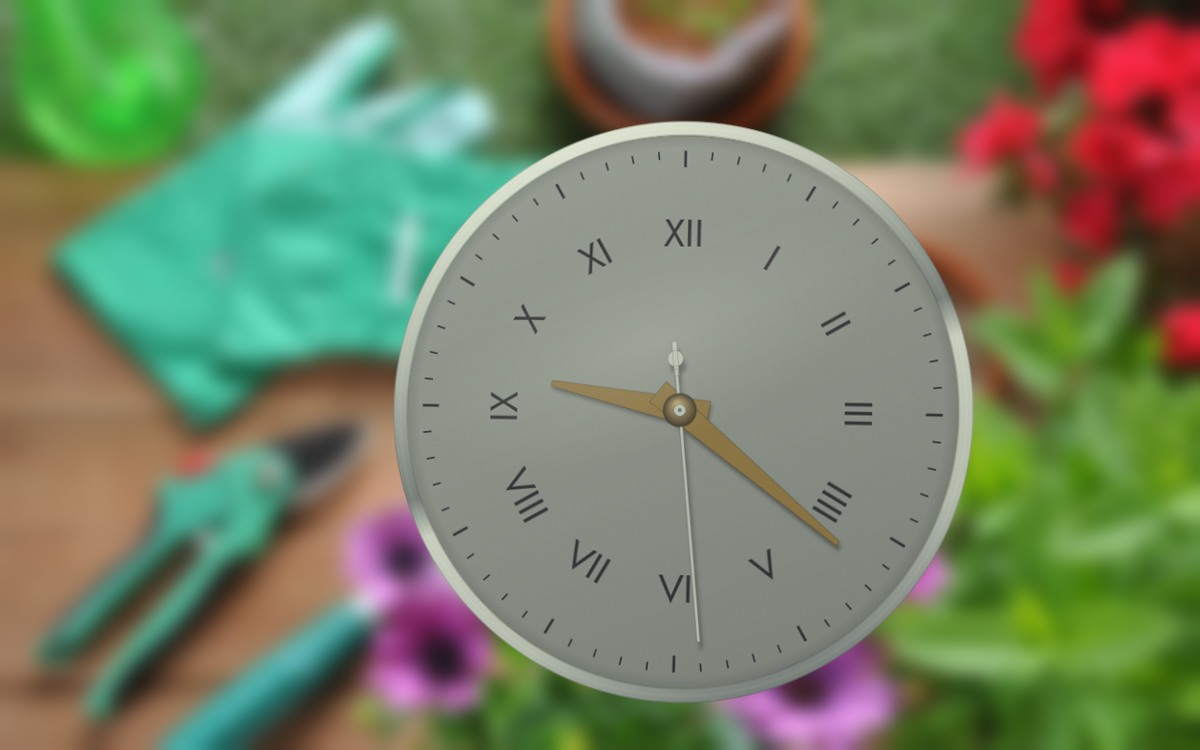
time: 9:21:29
